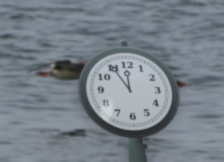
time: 11:55
